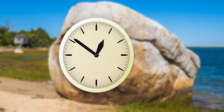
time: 12:51
